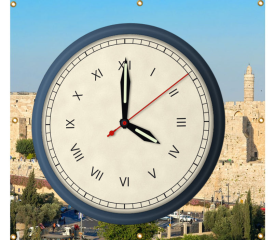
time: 4:00:09
